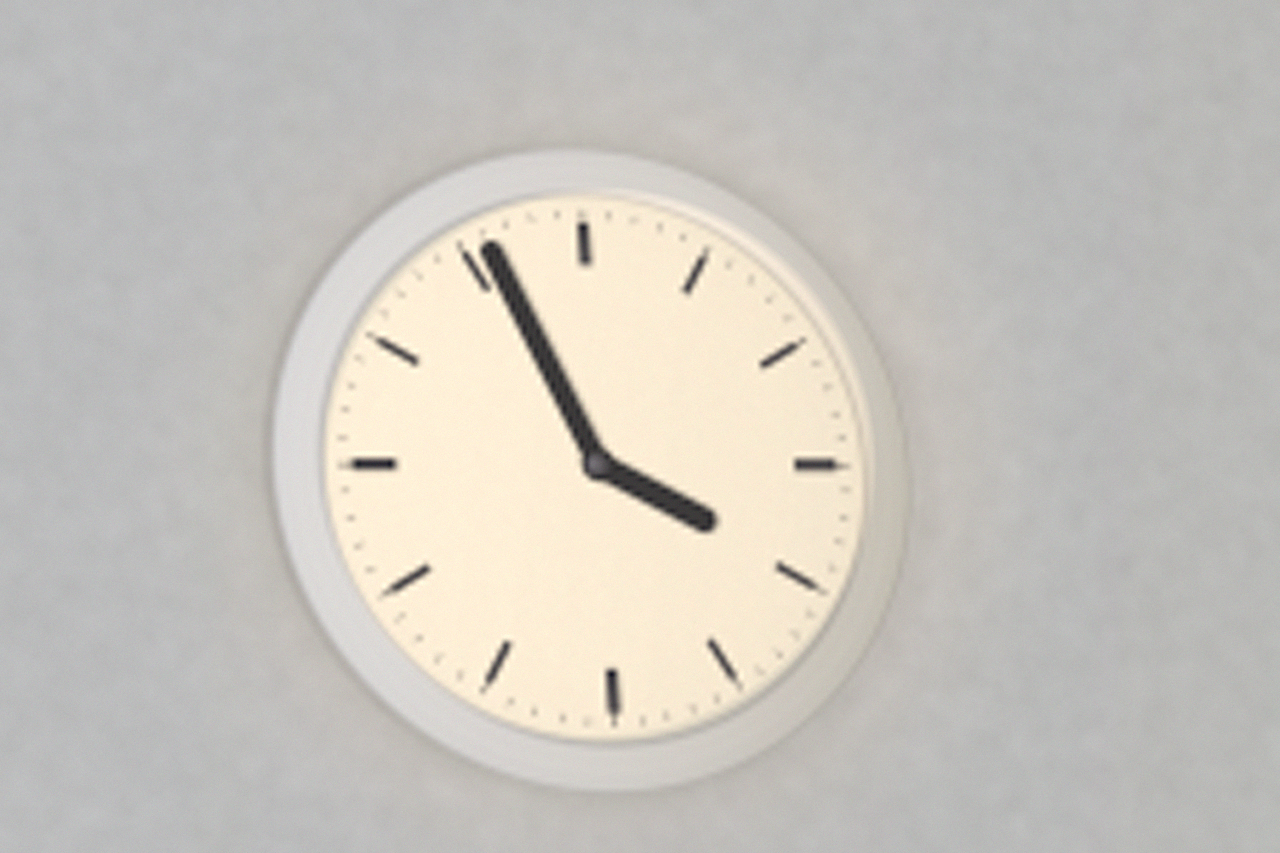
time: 3:56
